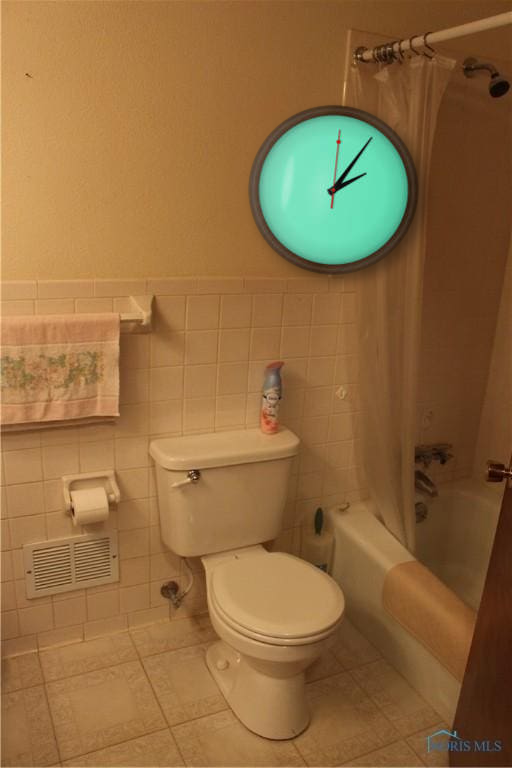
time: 2:06:01
